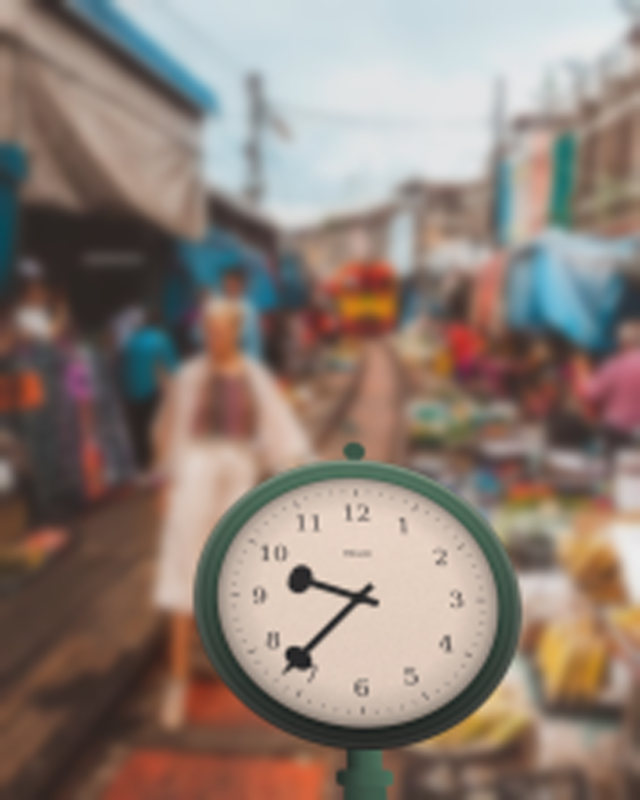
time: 9:37
